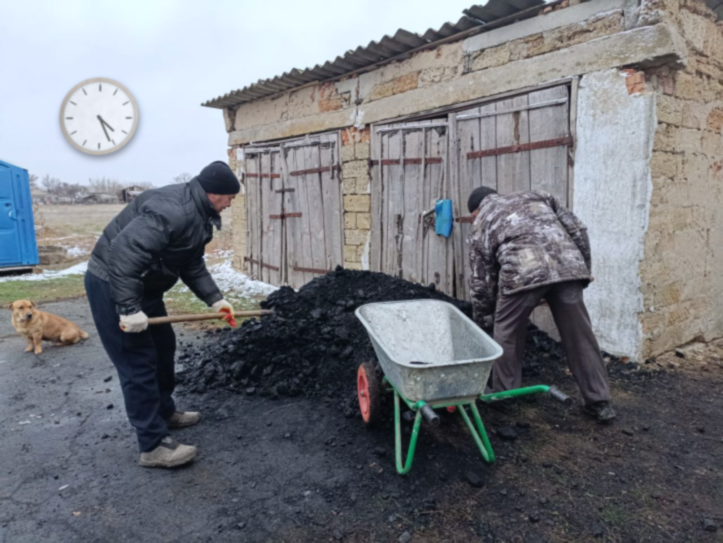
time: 4:26
